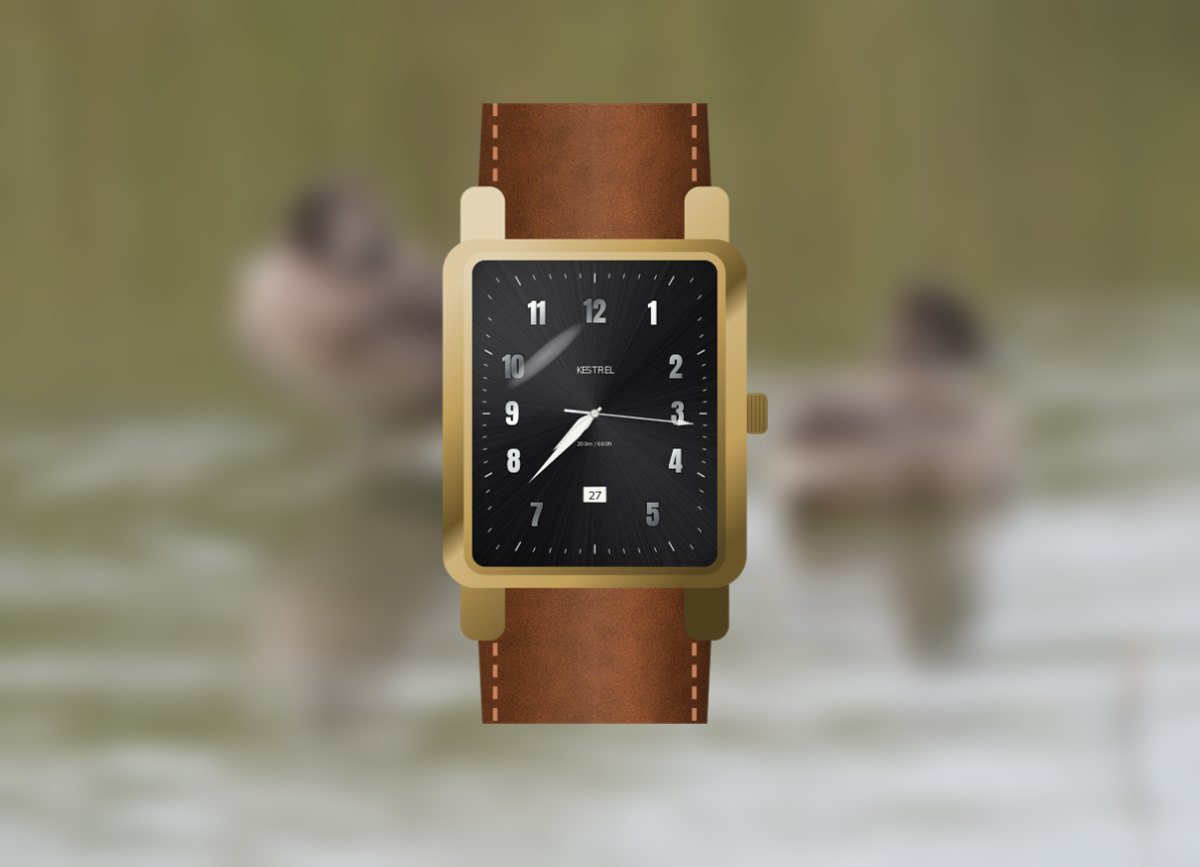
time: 7:37:16
